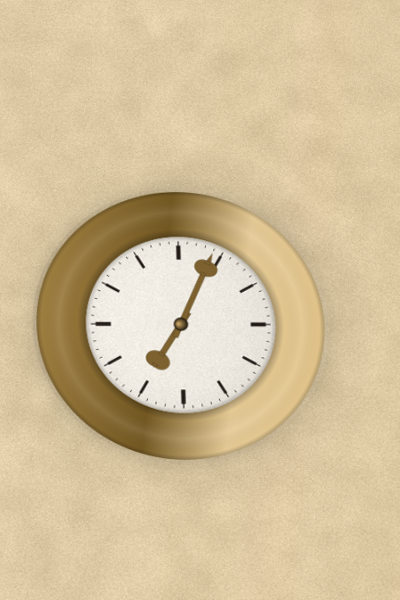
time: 7:04
